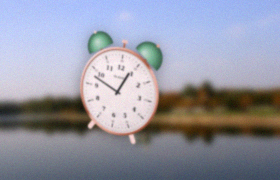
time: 12:48
